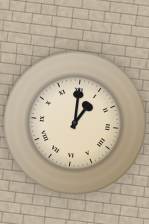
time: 1:00
